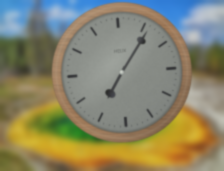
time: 7:06
